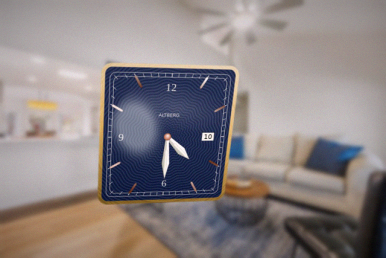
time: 4:30
